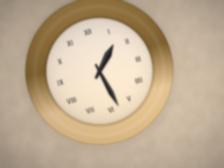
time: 1:28
